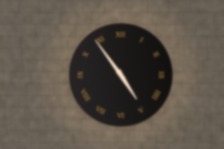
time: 4:54
